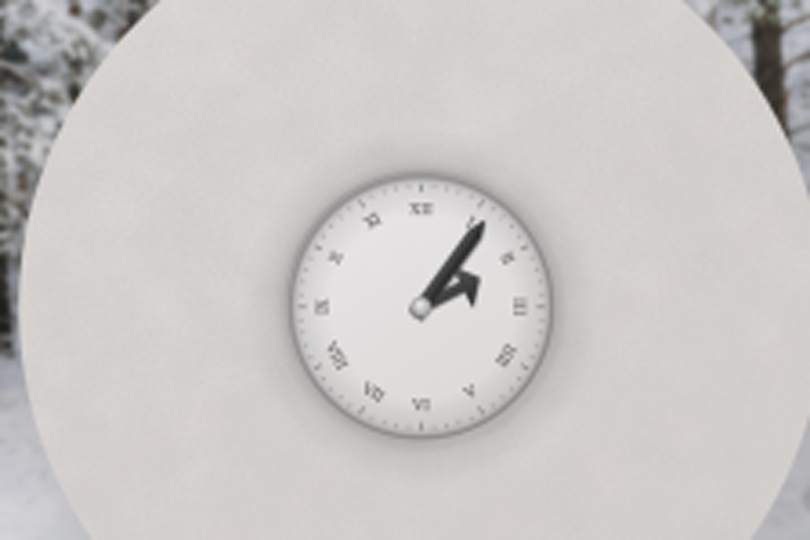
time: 2:06
